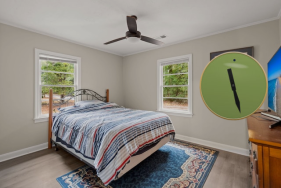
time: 11:27
